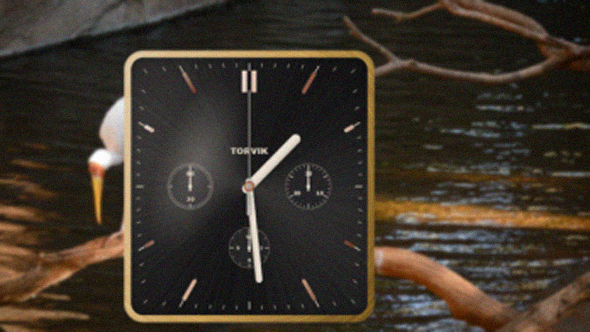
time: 1:29
